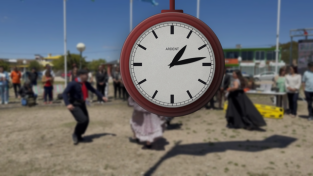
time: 1:13
